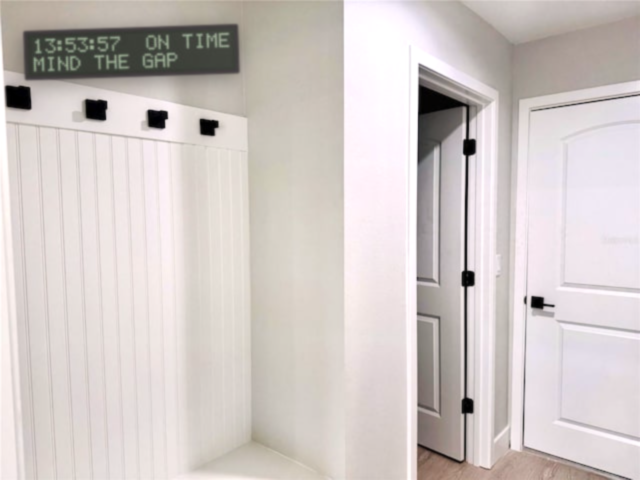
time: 13:53:57
